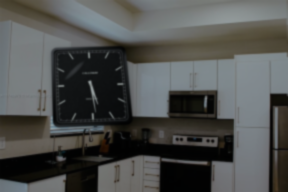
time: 5:29
